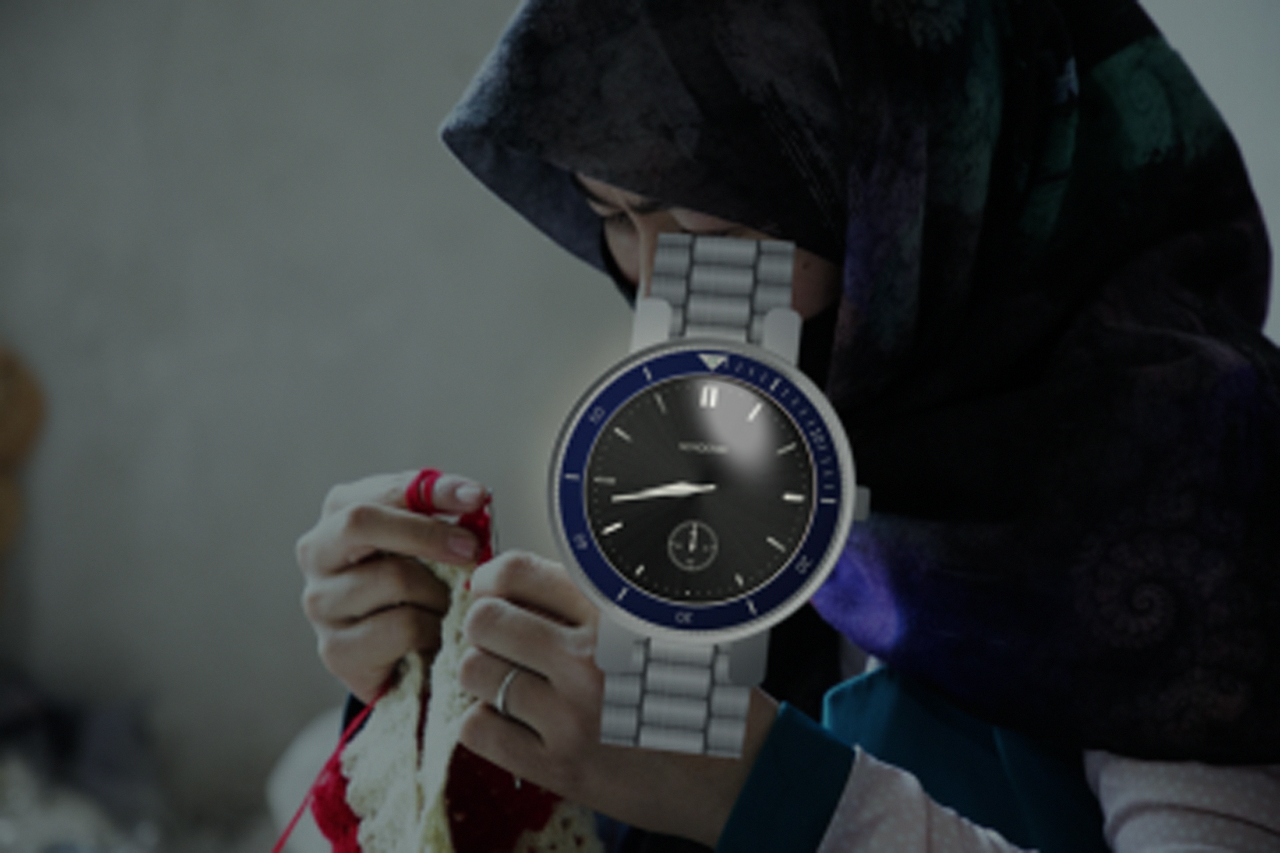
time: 8:43
